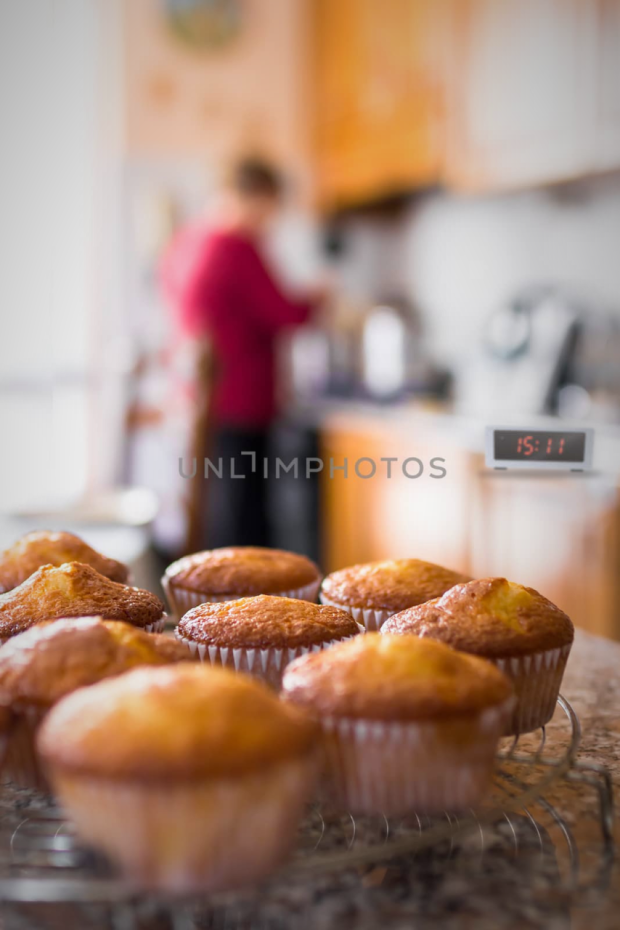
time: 15:11
